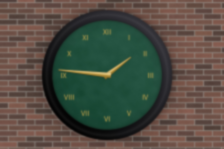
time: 1:46
